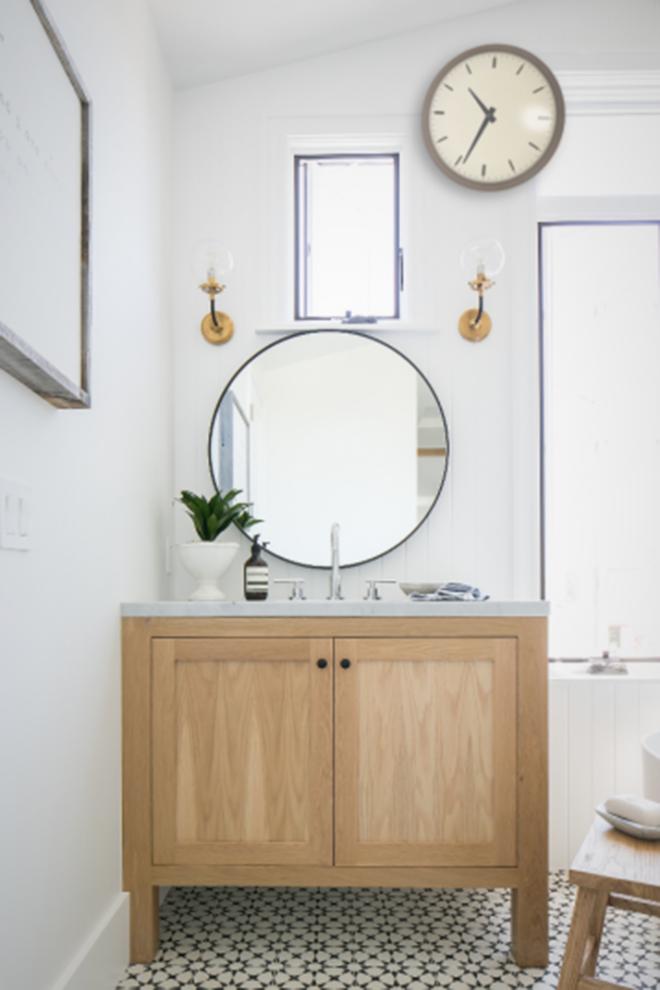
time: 10:34
